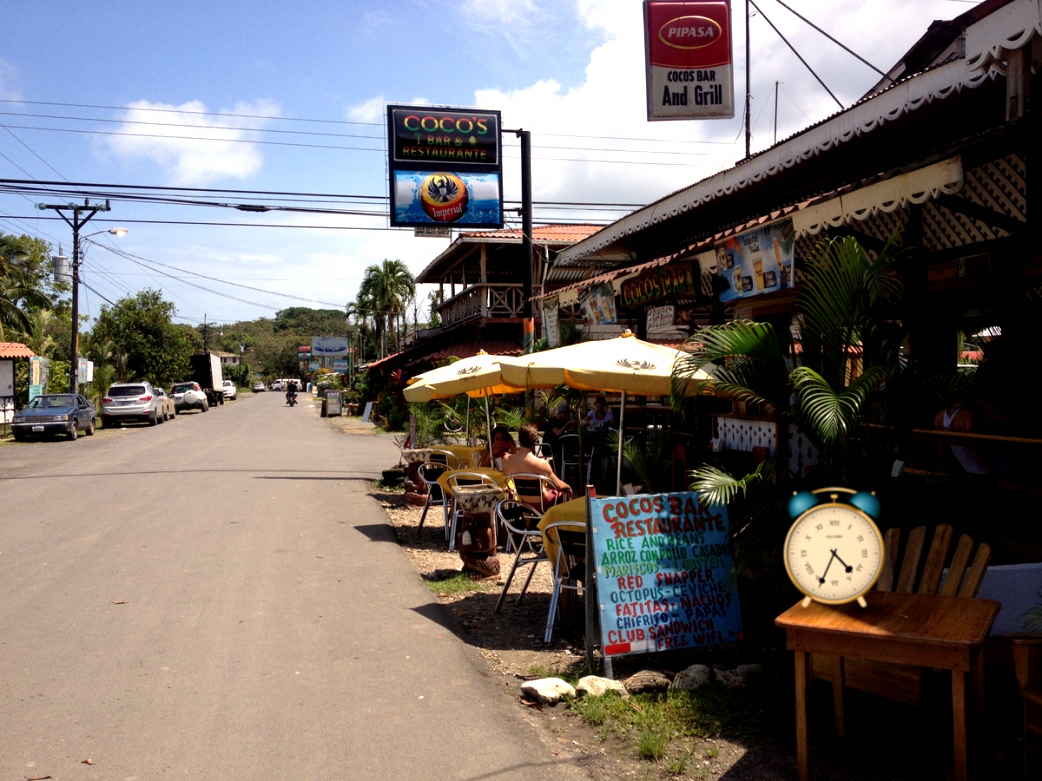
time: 4:34
